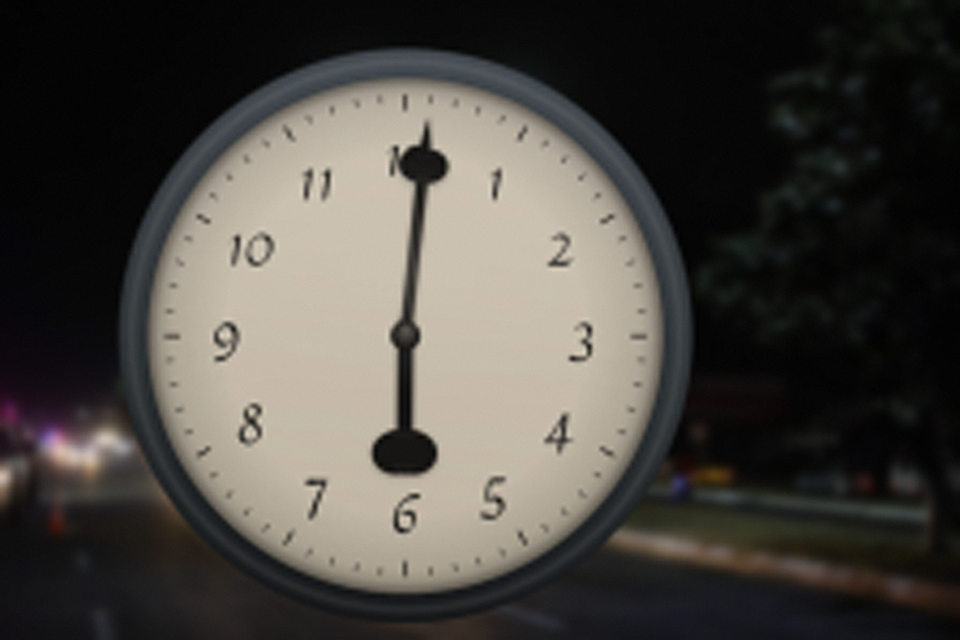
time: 6:01
